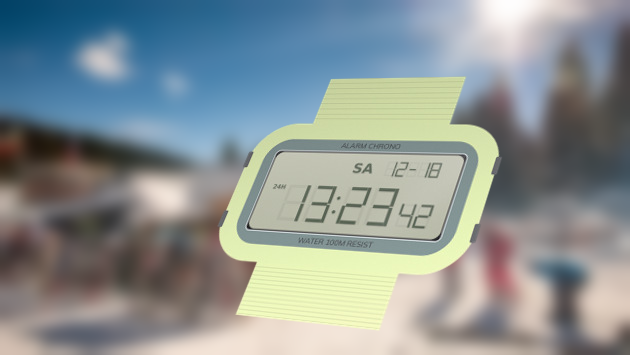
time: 13:23:42
